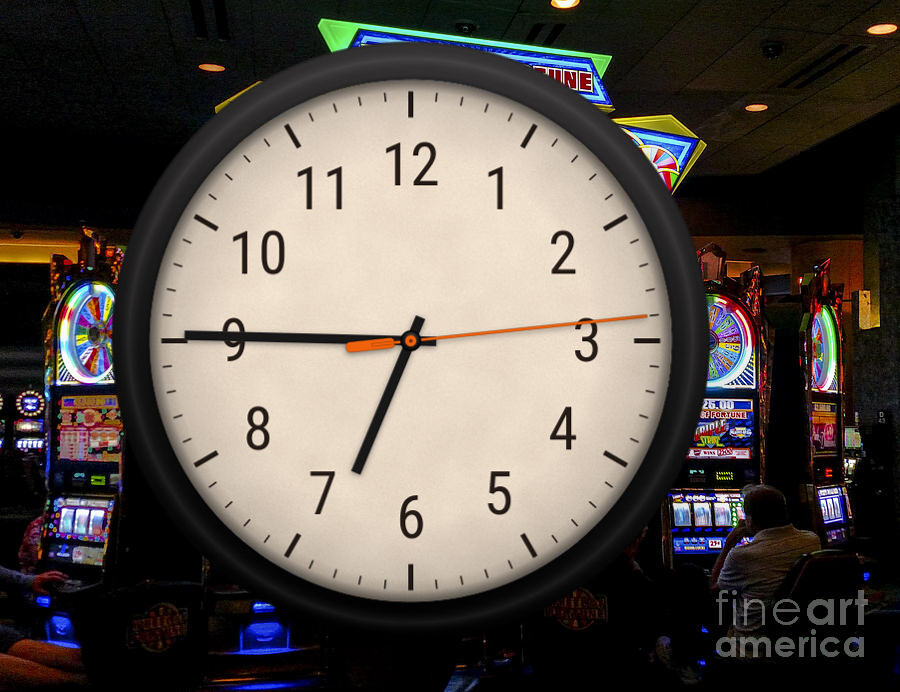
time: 6:45:14
